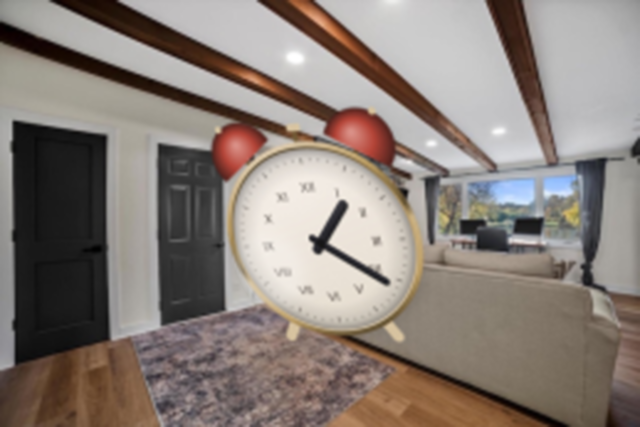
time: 1:21
